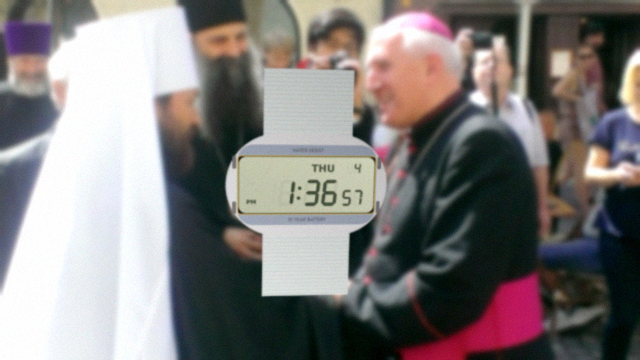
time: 1:36:57
